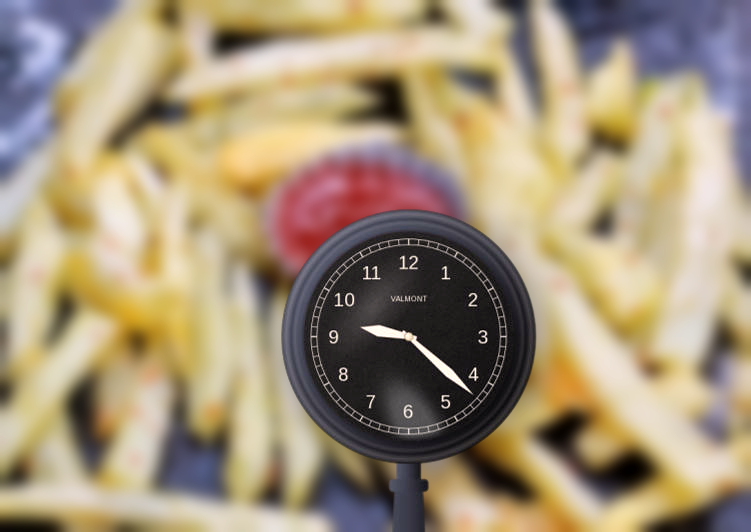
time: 9:22
